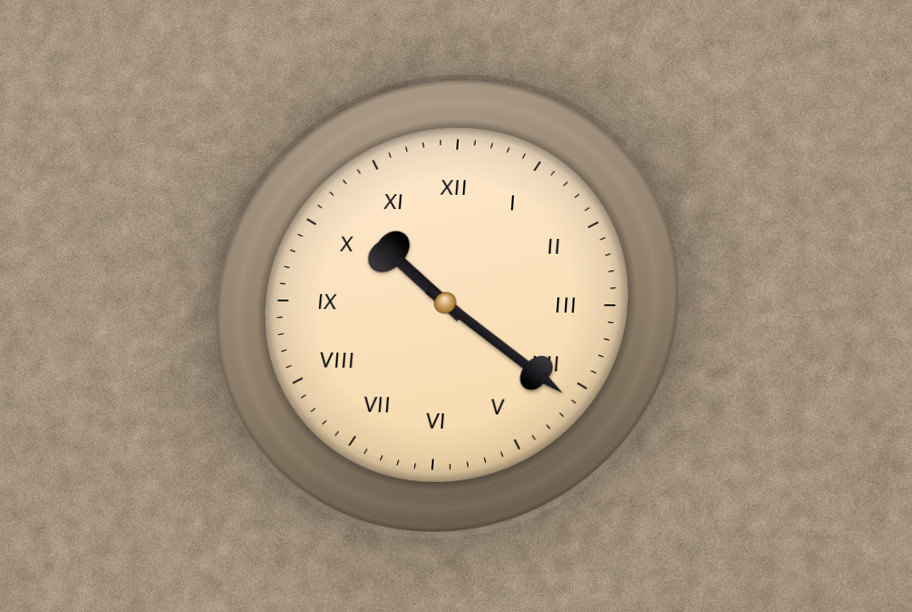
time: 10:21
